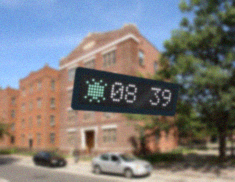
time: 8:39
